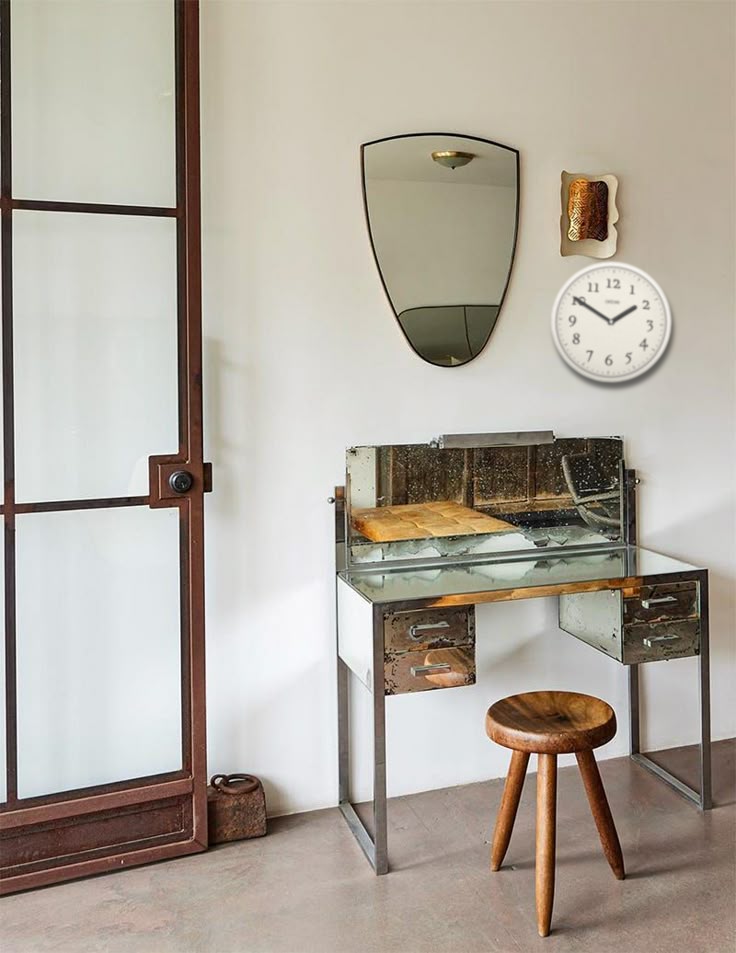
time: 1:50
